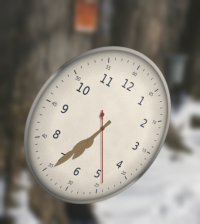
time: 6:34:24
